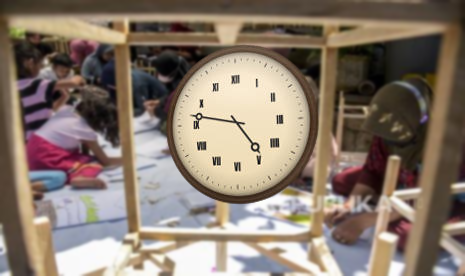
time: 4:47
